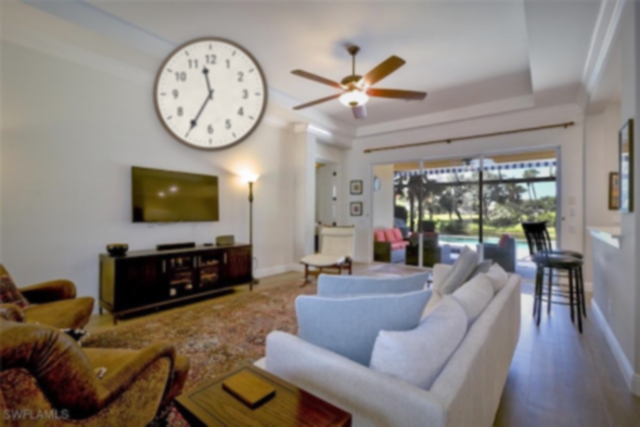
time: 11:35
